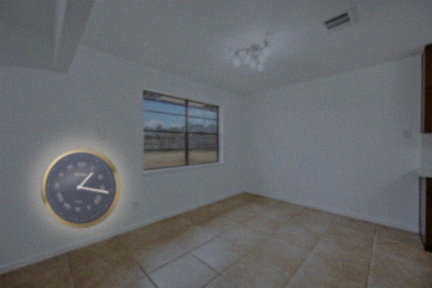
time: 1:16
